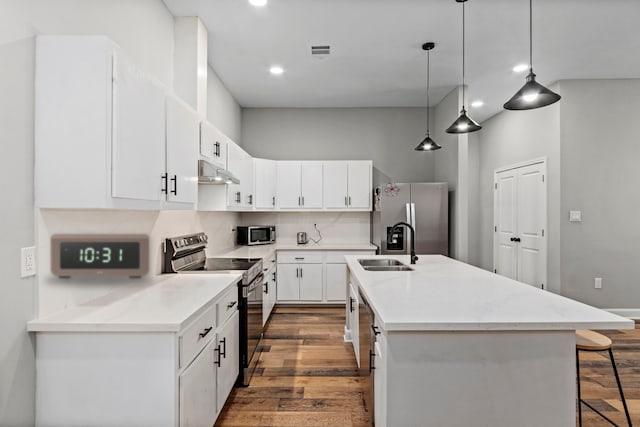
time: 10:31
